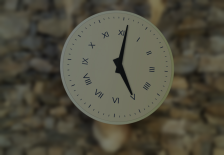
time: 5:01
